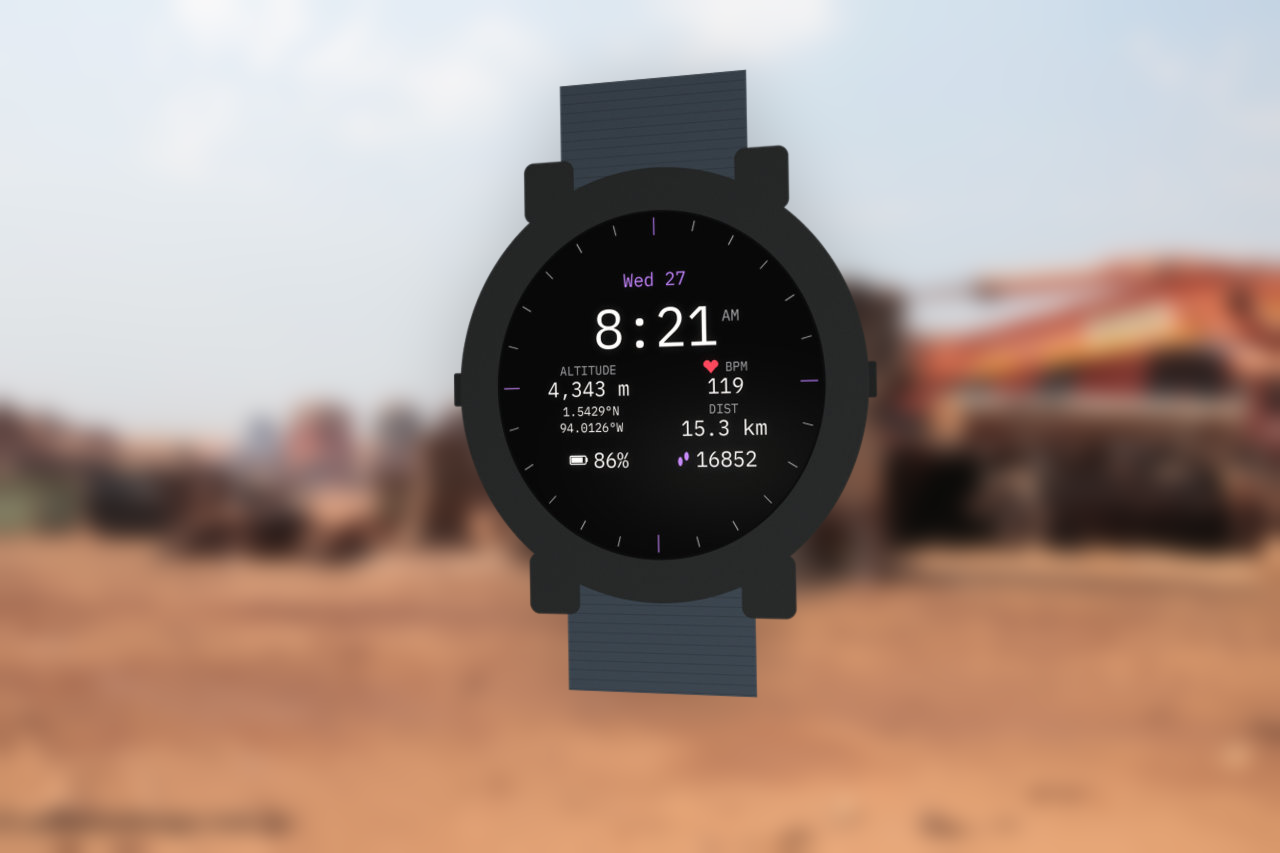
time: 8:21
